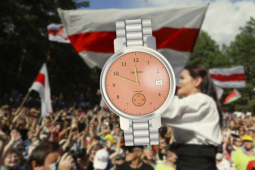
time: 11:49
